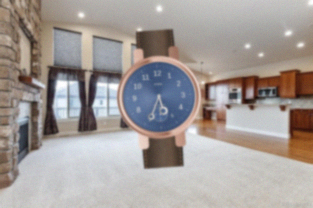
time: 5:34
